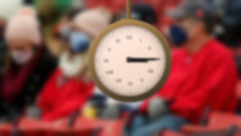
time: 3:15
